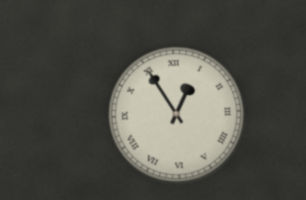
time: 12:55
